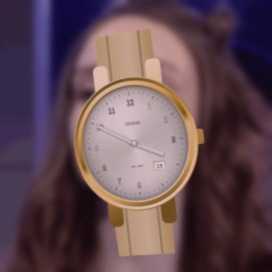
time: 3:50
